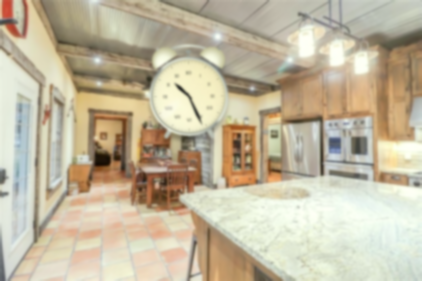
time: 10:26
